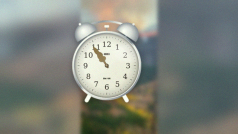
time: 10:54
